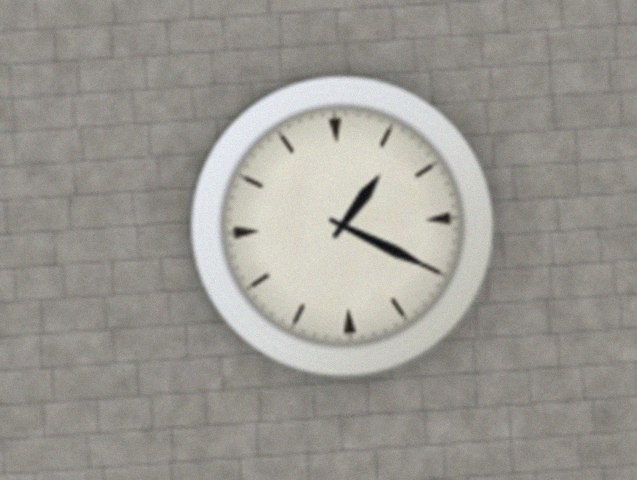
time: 1:20
